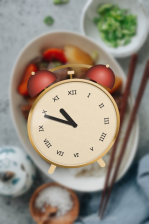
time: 10:49
